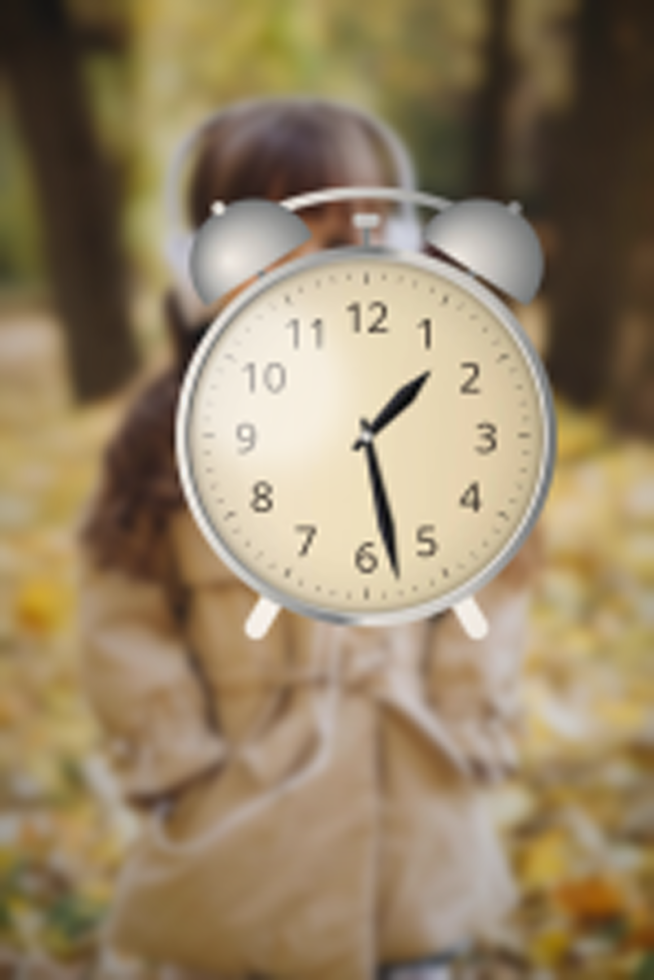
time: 1:28
